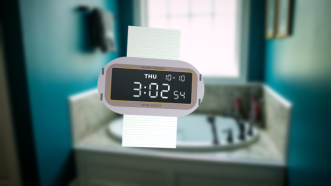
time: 3:02:54
